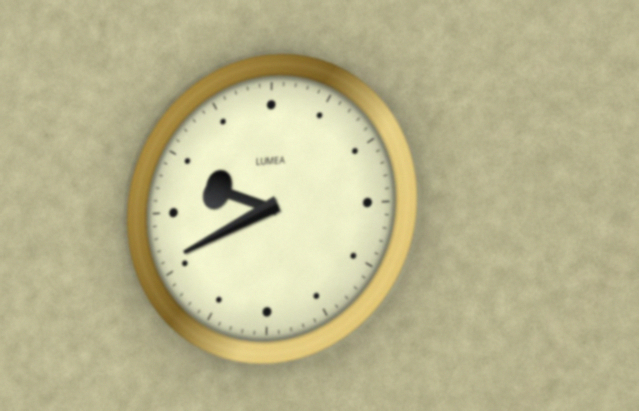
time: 9:41
